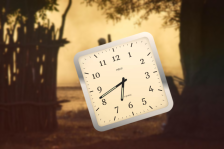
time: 6:42
